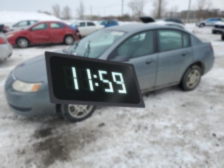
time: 11:59
